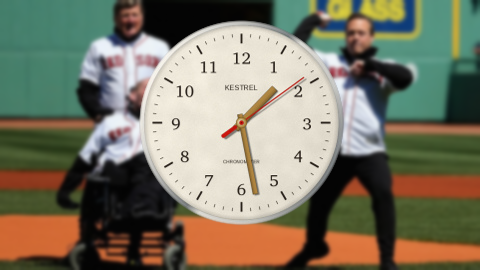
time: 1:28:09
